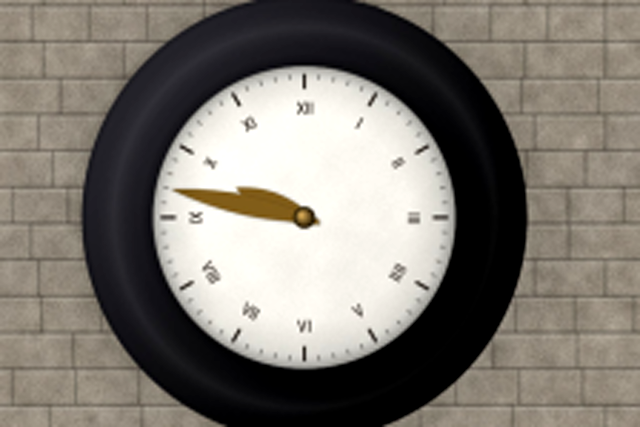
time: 9:47
